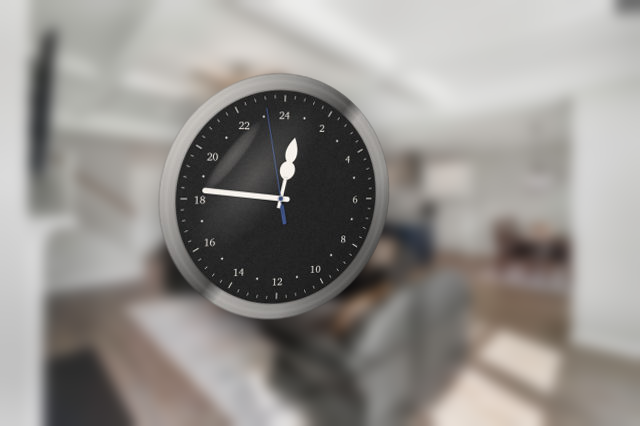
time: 0:45:58
